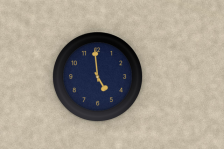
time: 4:59
